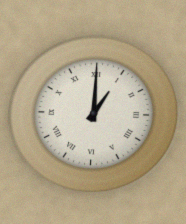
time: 1:00
